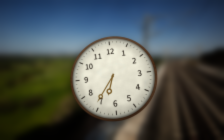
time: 6:36
